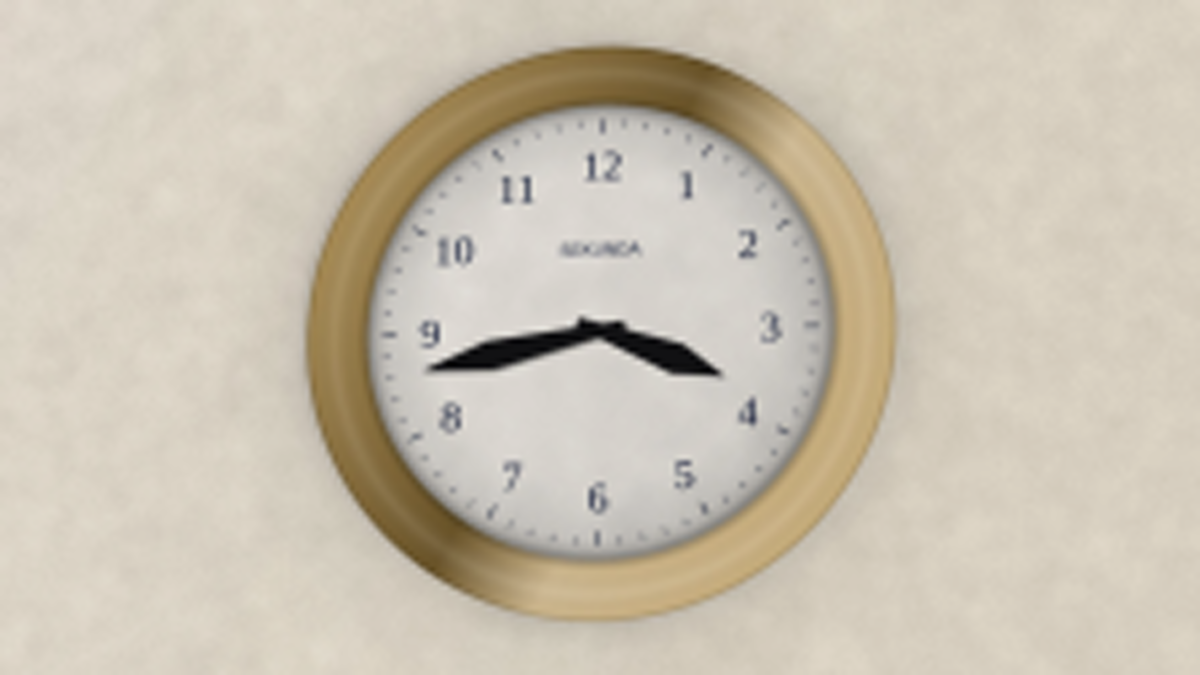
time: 3:43
